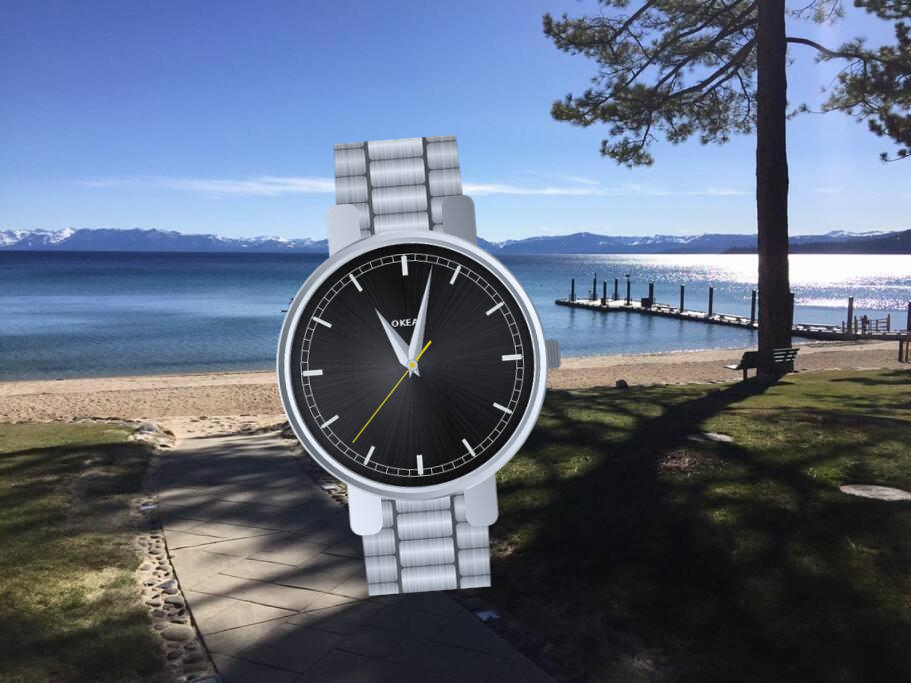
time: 11:02:37
